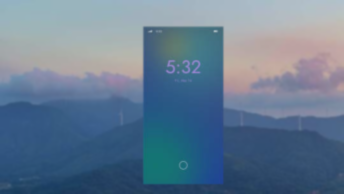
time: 5:32
